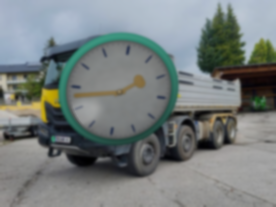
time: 1:43
